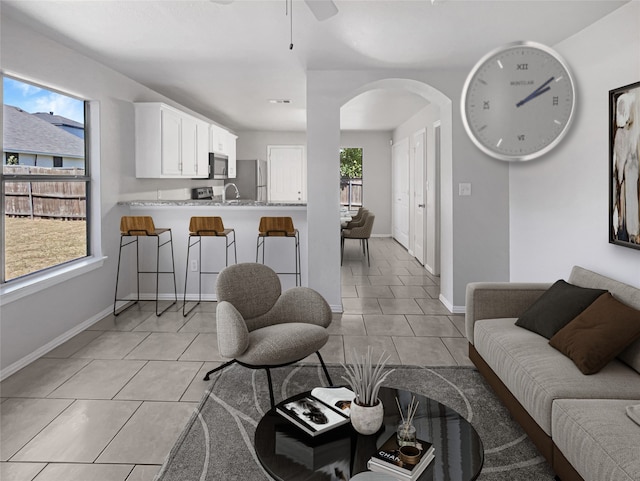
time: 2:09
